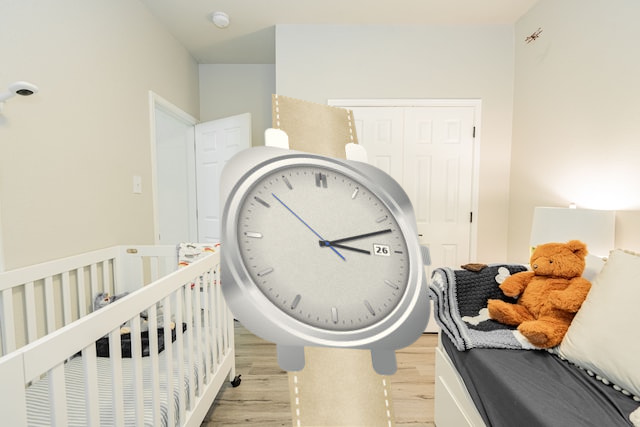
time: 3:11:52
